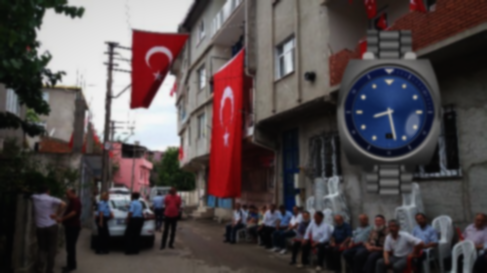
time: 8:28
